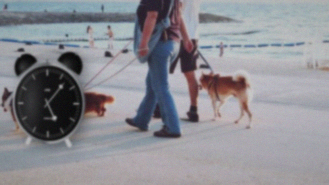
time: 5:07
